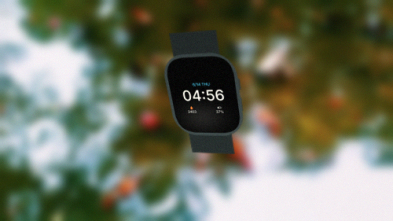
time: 4:56
